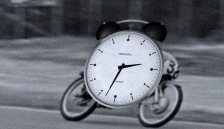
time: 2:33
